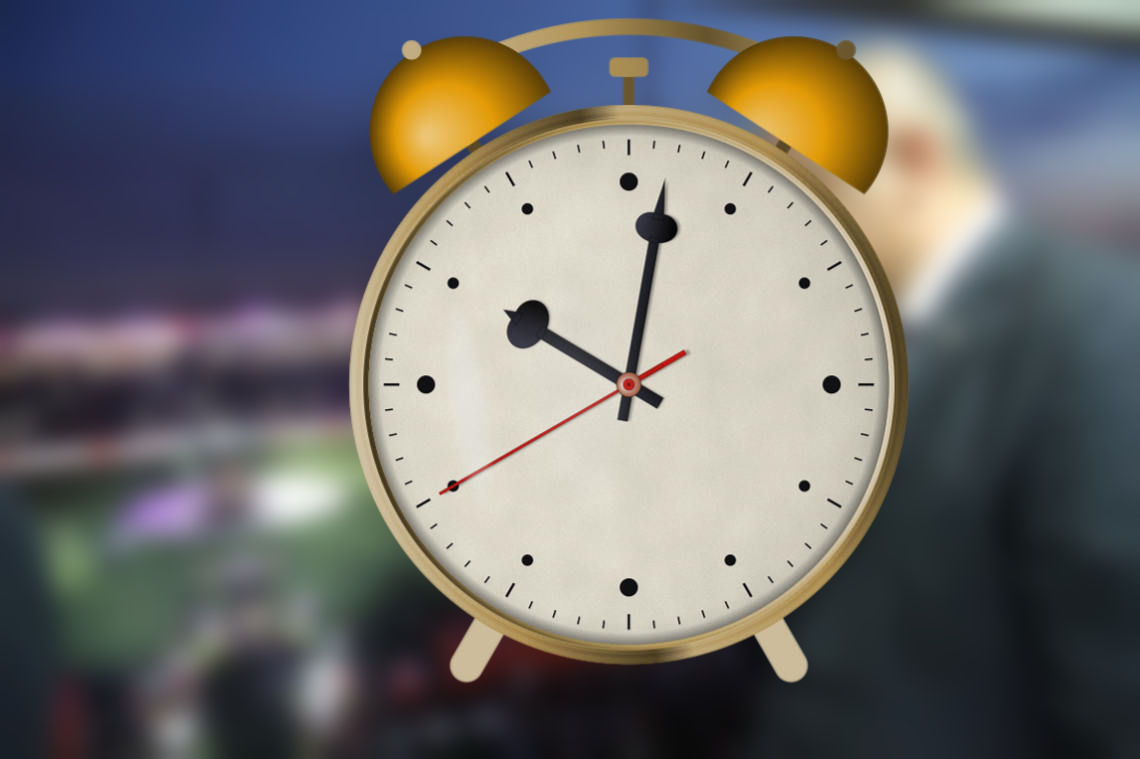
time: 10:01:40
